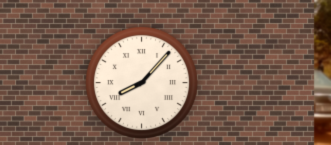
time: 8:07
